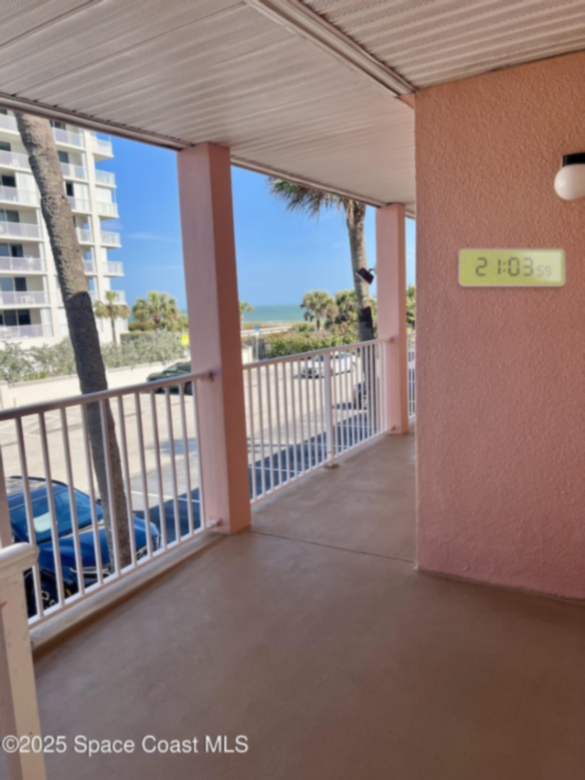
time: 21:03
